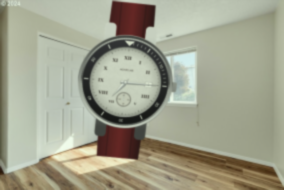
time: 7:15
